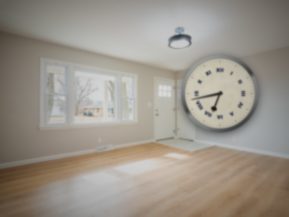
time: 6:43
